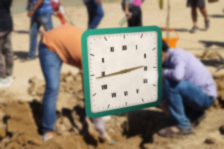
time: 2:44
